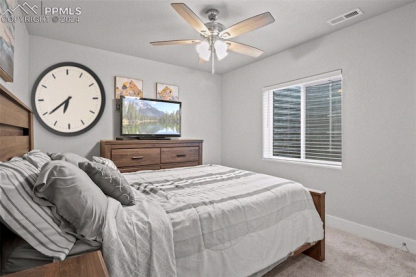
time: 6:39
